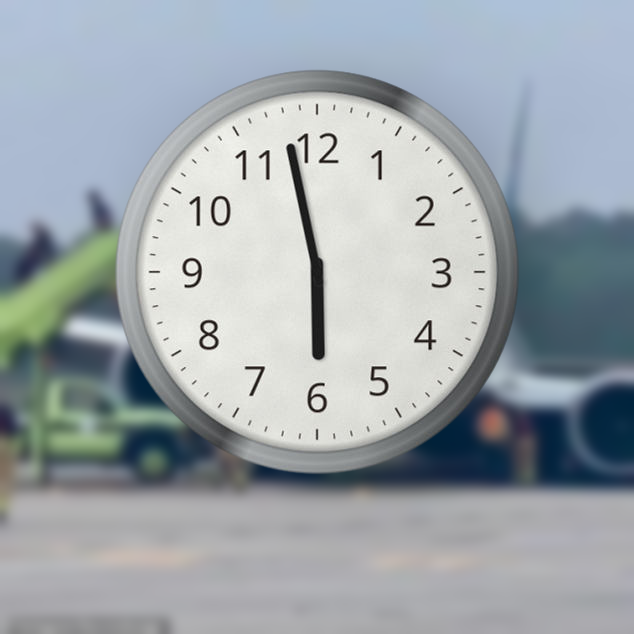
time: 5:58
